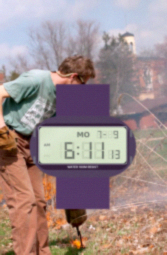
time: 6:11
